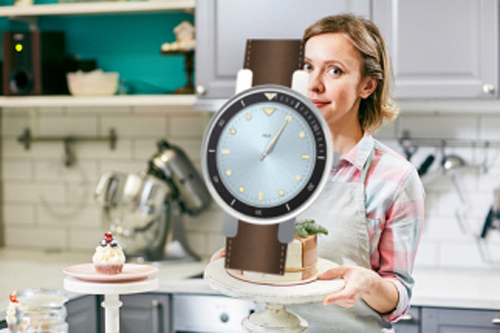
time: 1:05
